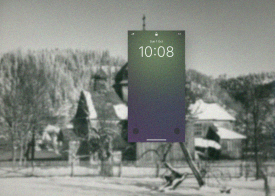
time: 10:08
